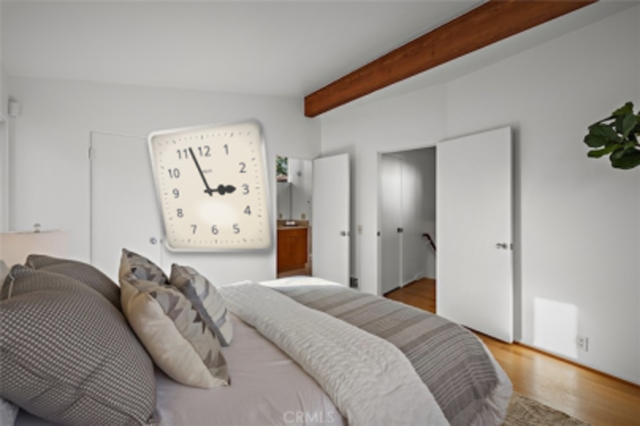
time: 2:57
